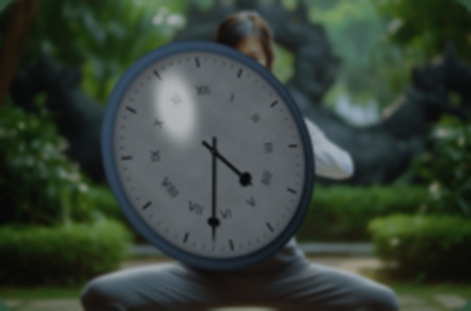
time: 4:32
